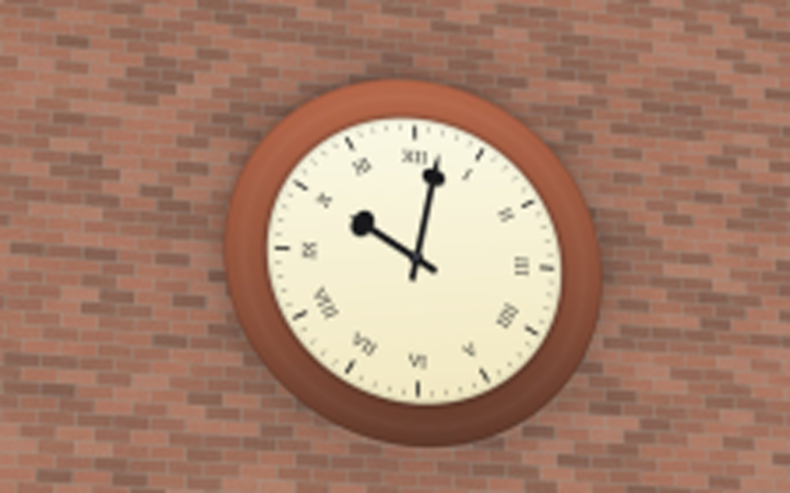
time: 10:02
